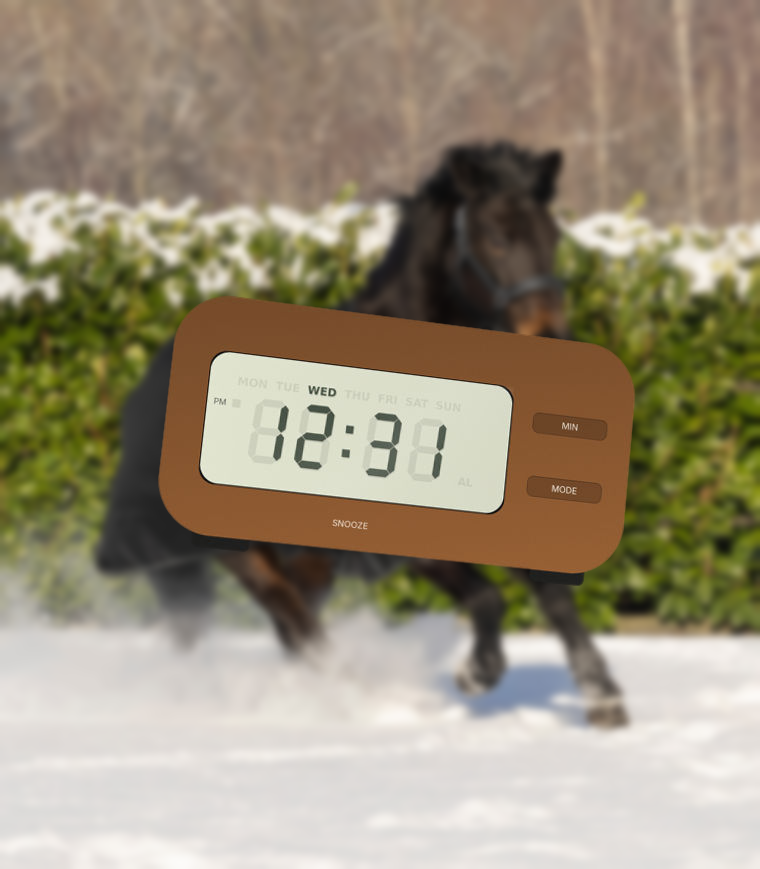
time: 12:31
